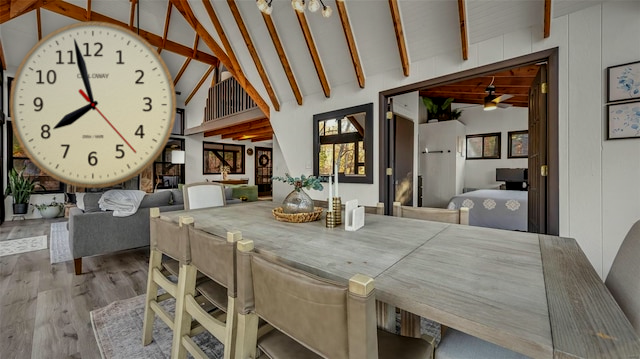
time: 7:57:23
